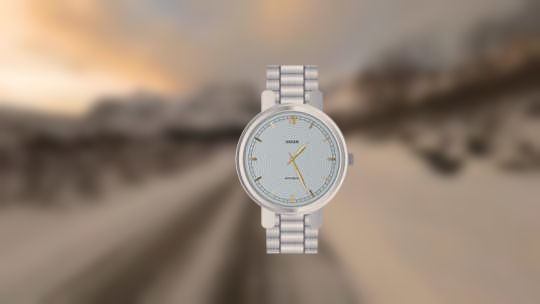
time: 1:26
